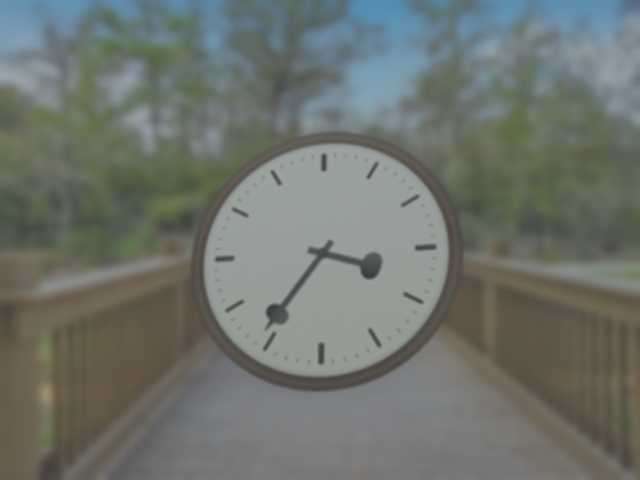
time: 3:36
